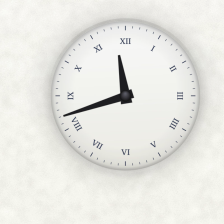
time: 11:42
